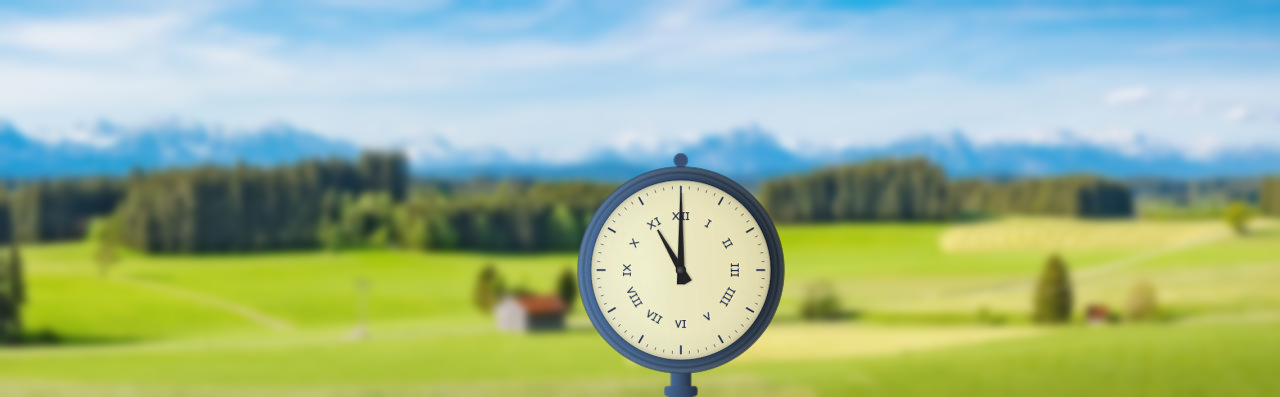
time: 11:00
